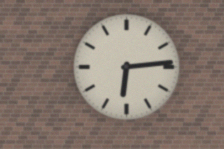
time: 6:14
